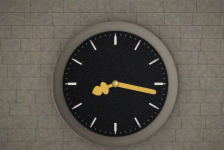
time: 8:17
